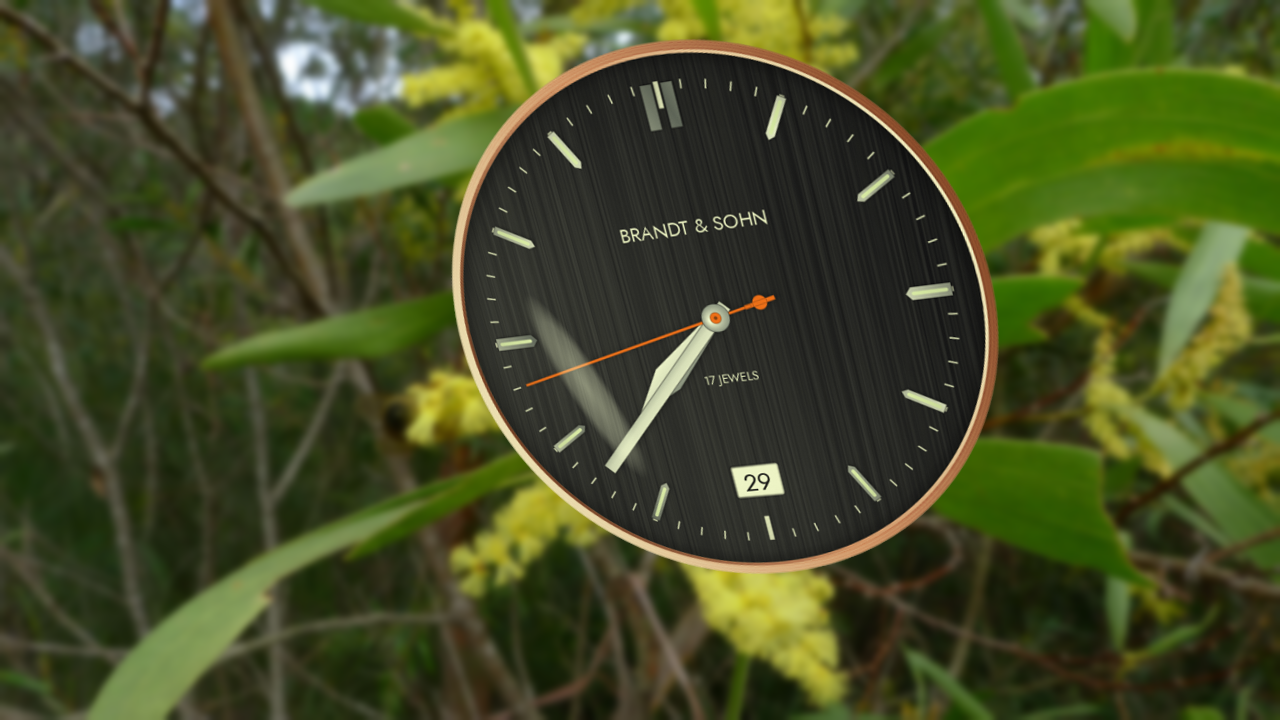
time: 7:37:43
